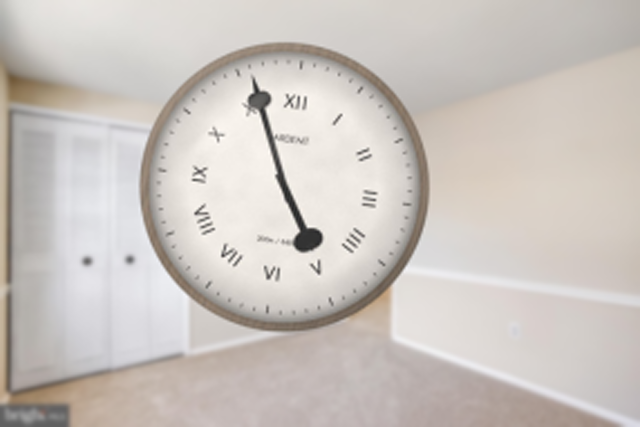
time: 4:56
